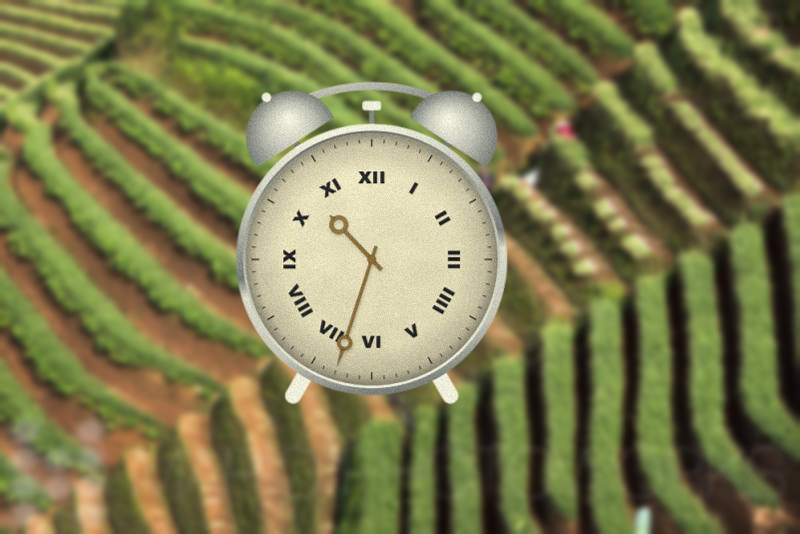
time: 10:33
